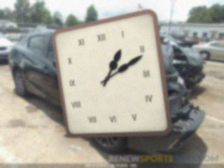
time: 1:11
